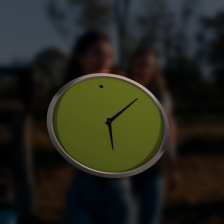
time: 6:09
